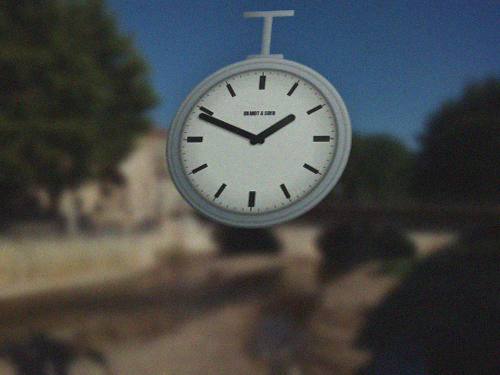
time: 1:49
